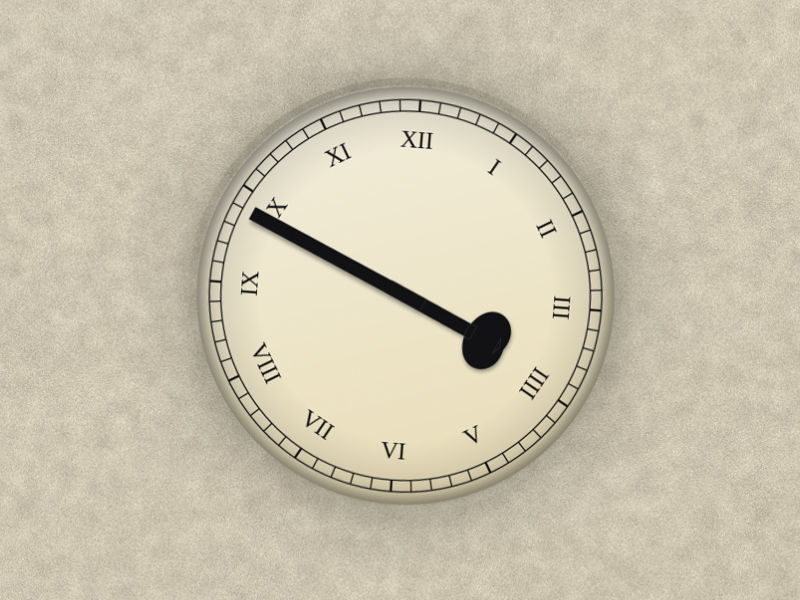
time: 3:49
